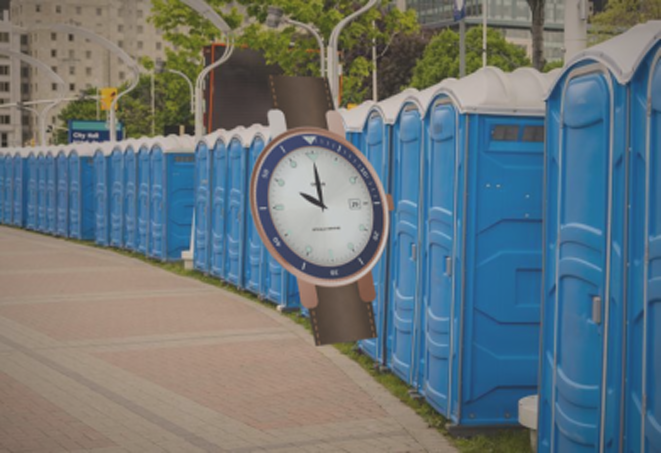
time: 10:00
